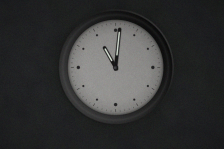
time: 11:01
